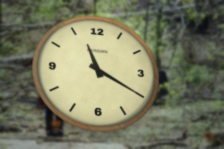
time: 11:20
